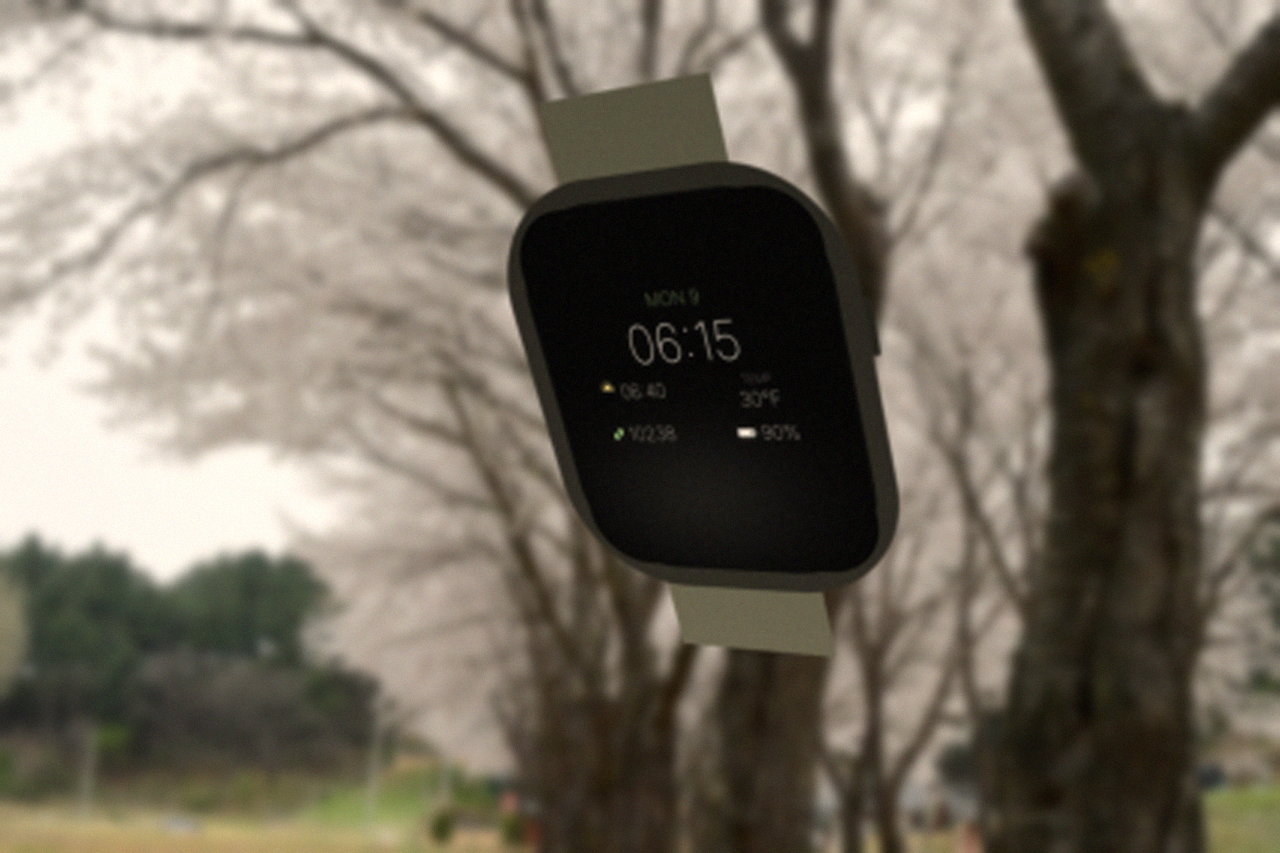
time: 6:15
